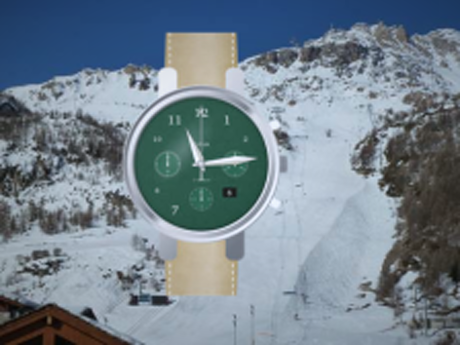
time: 11:14
